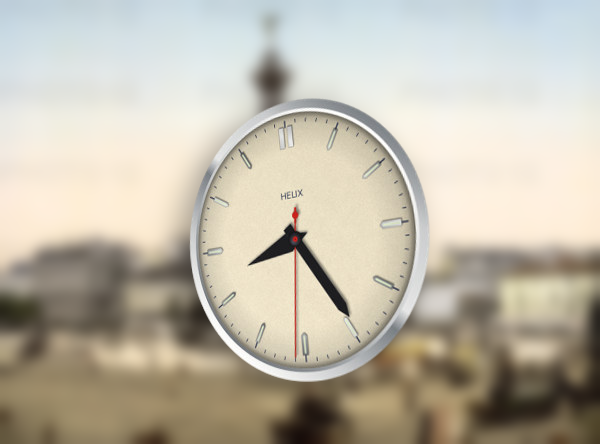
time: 8:24:31
